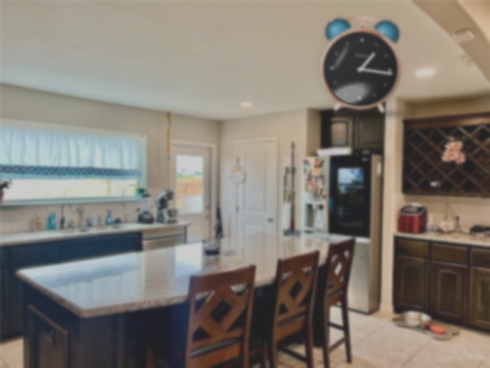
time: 1:16
